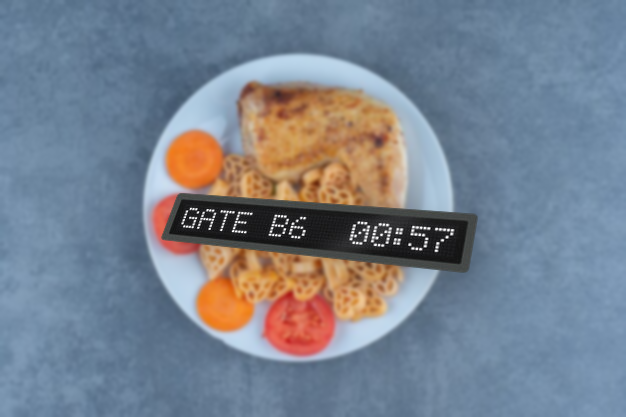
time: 0:57
